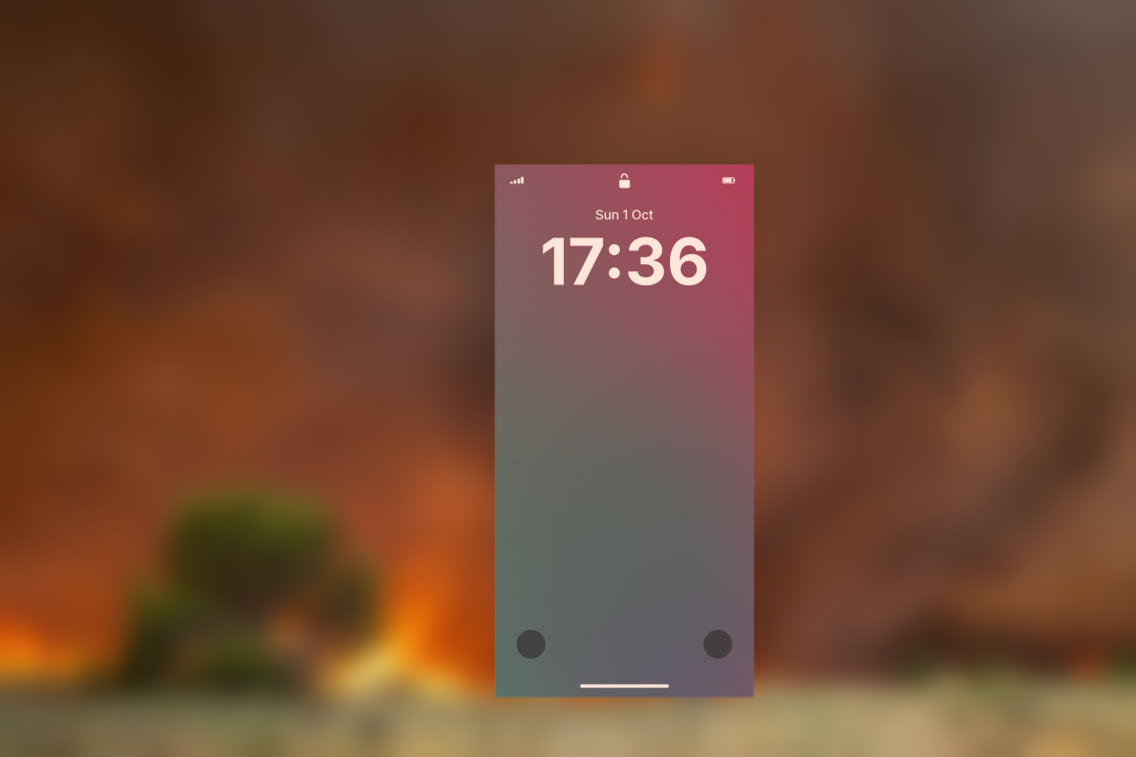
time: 17:36
